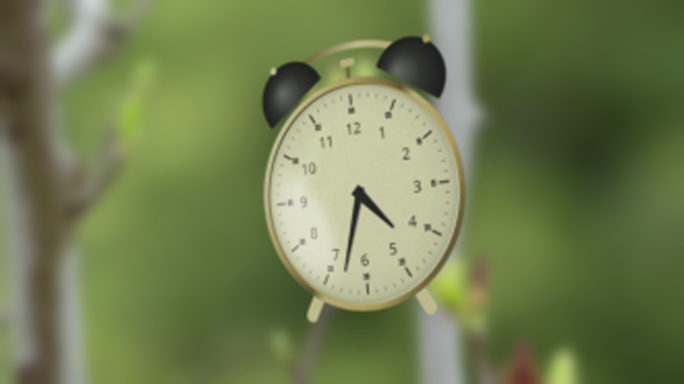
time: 4:33
